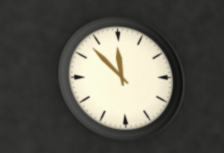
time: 11:53
